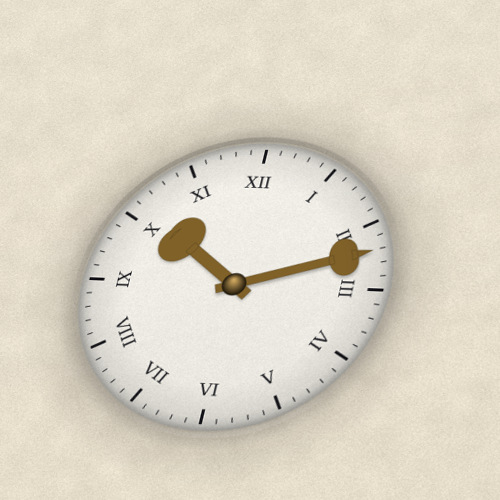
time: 10:12
